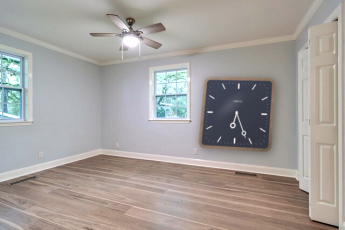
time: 6:26
